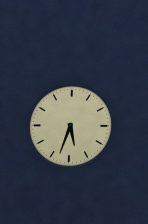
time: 5:33
